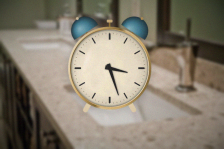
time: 3:27
